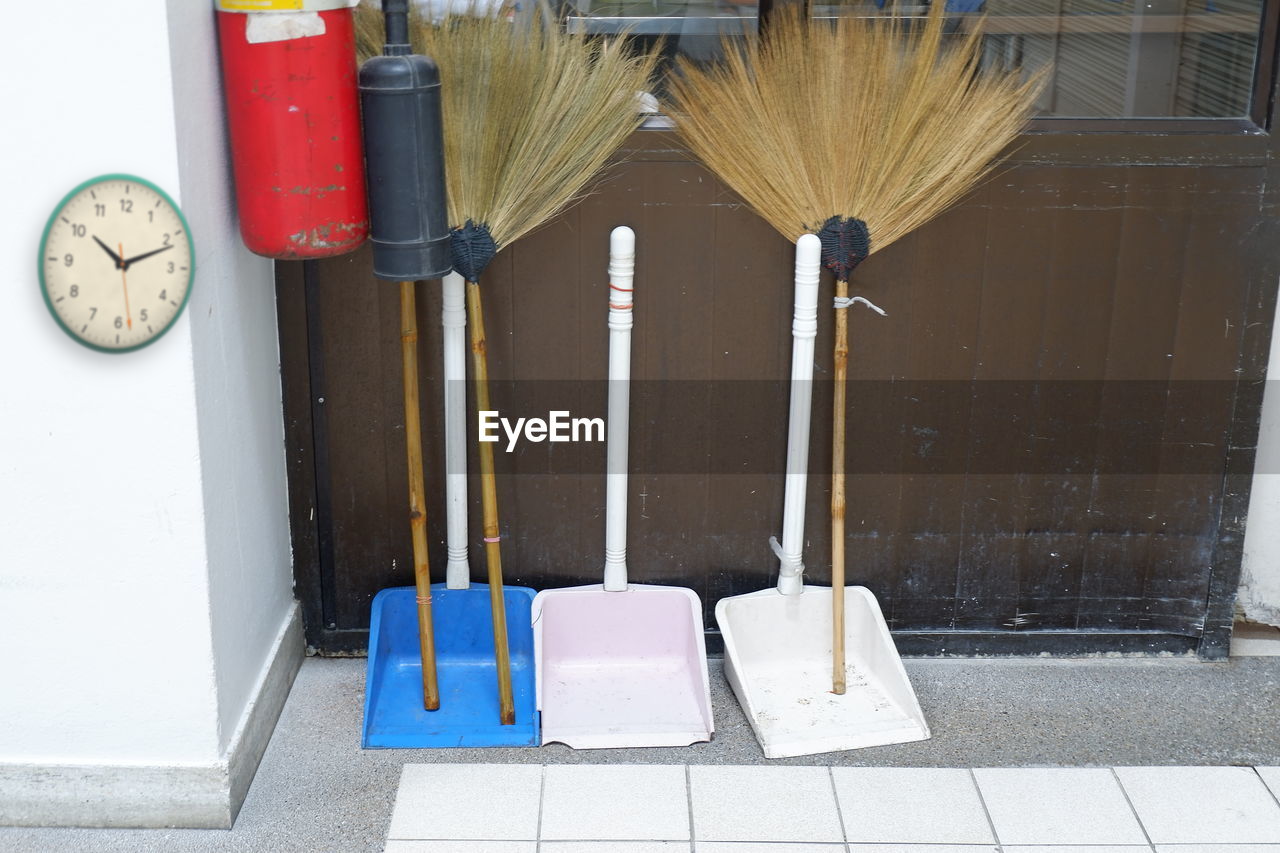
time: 10:11:28
